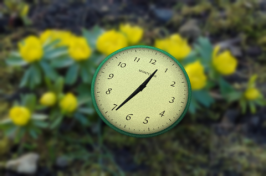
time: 12:34
